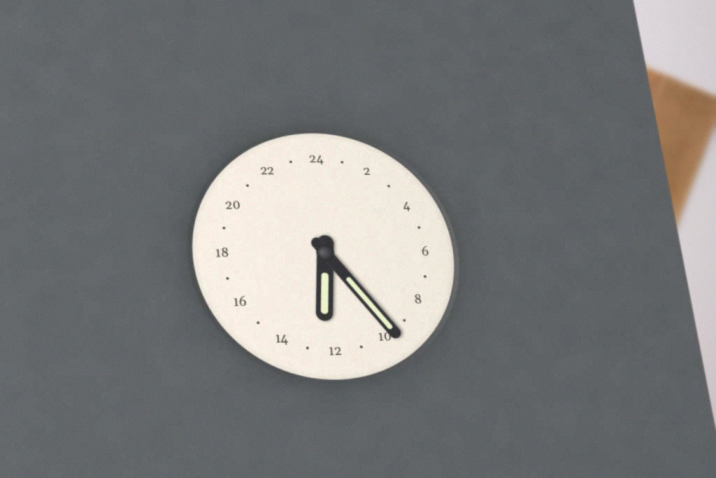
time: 12:24
